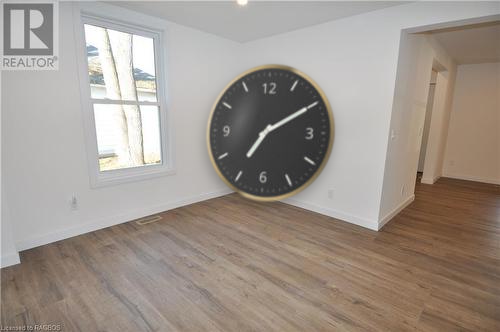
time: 7:10
